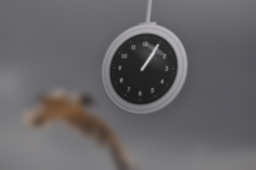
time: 1:05
